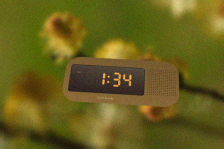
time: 1:34
